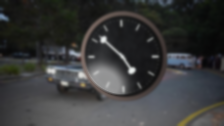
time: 4:52
